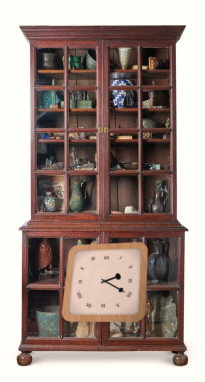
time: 2:20
